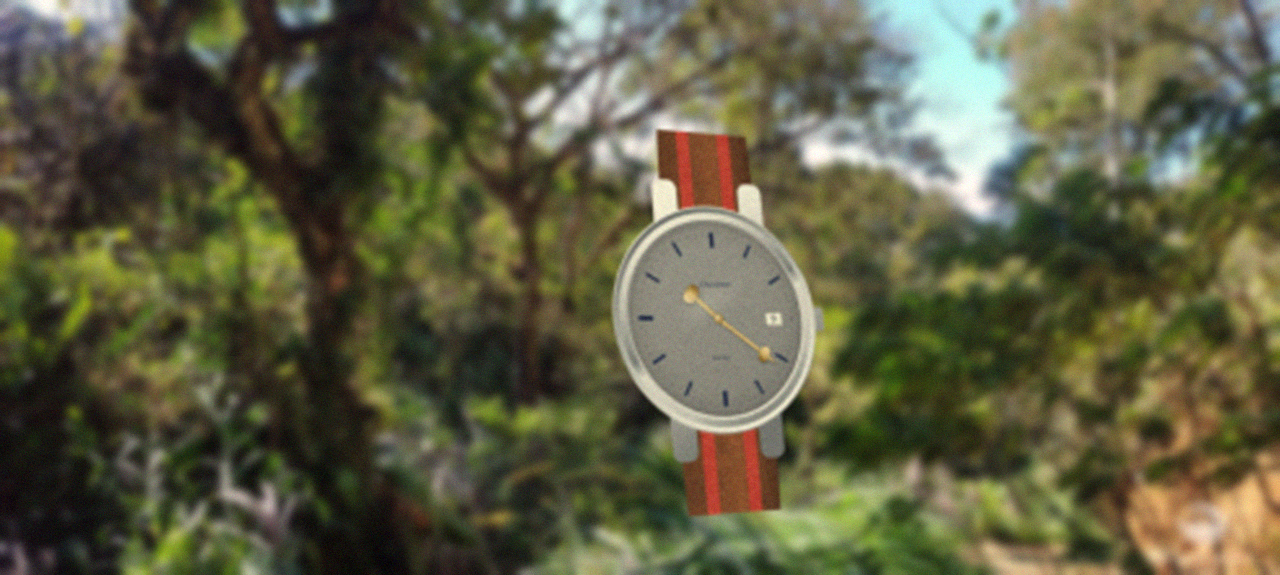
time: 10:21
